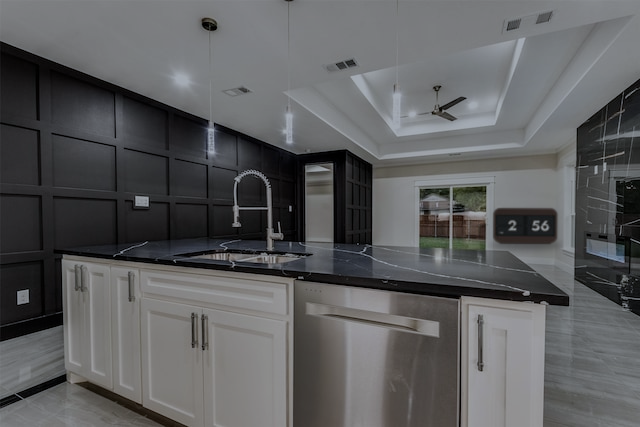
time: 2:56
